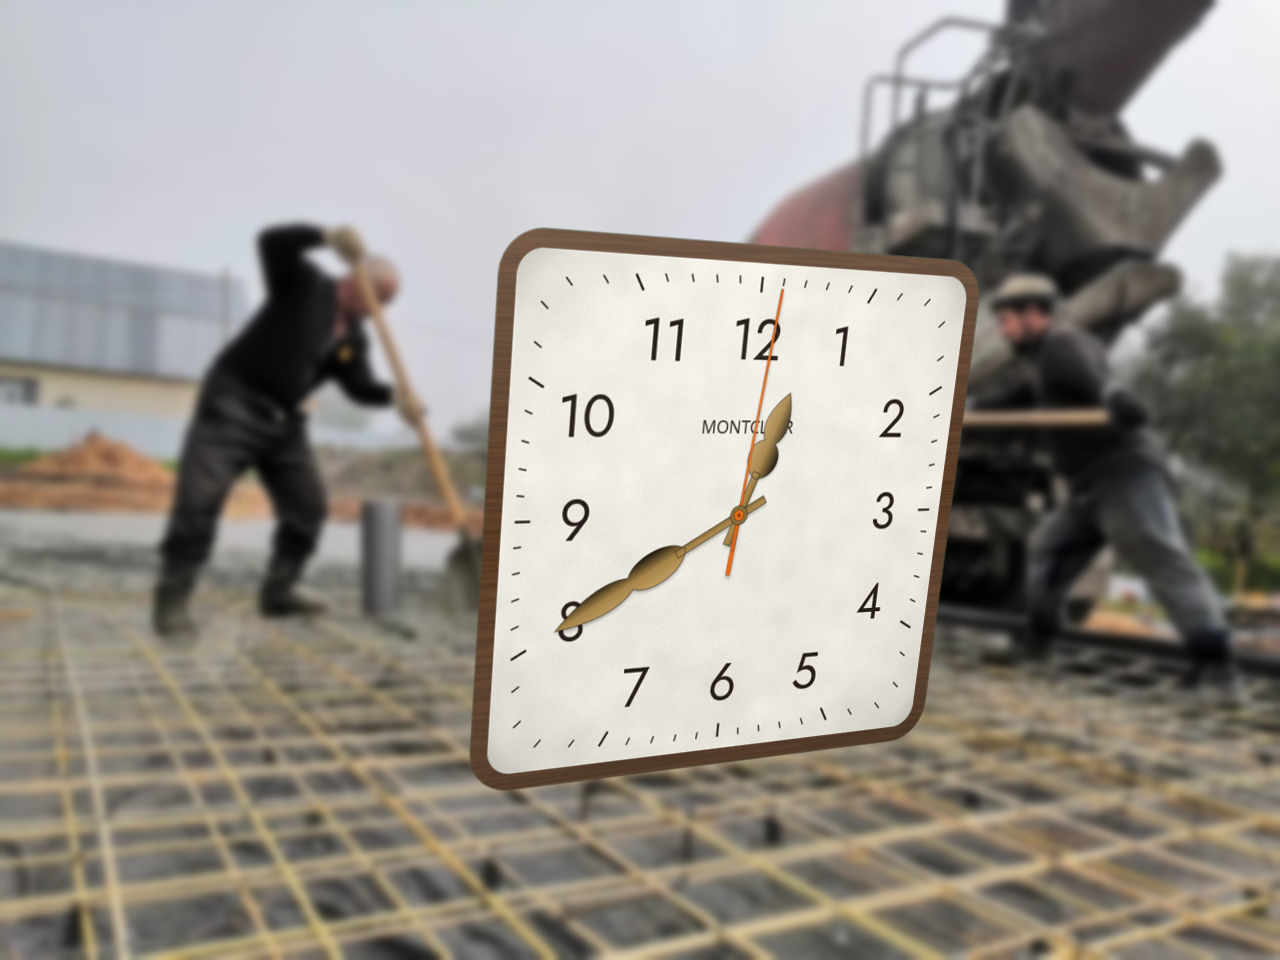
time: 12:40:01
